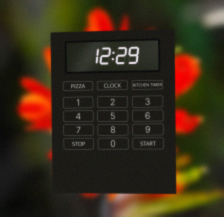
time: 12:29
